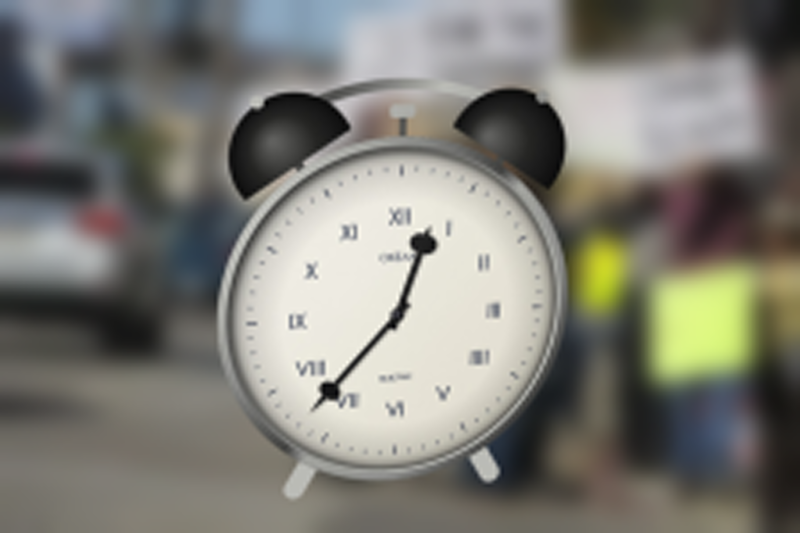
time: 12:37
